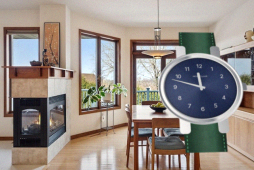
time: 11:48
